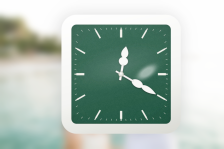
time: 12:20
